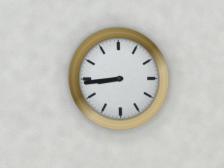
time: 8:44
